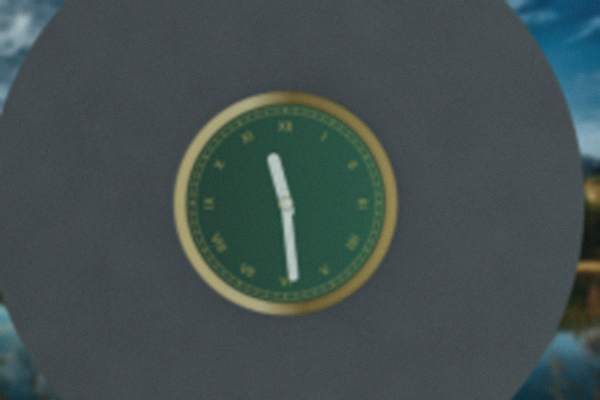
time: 11:29
